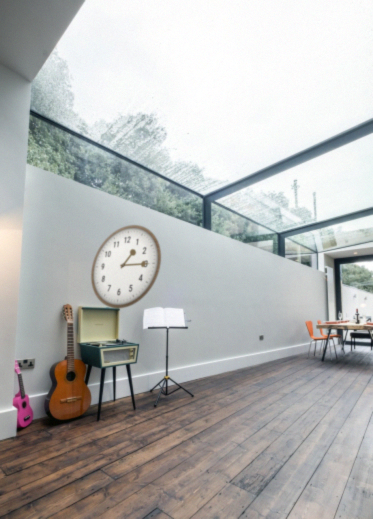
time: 1:15
